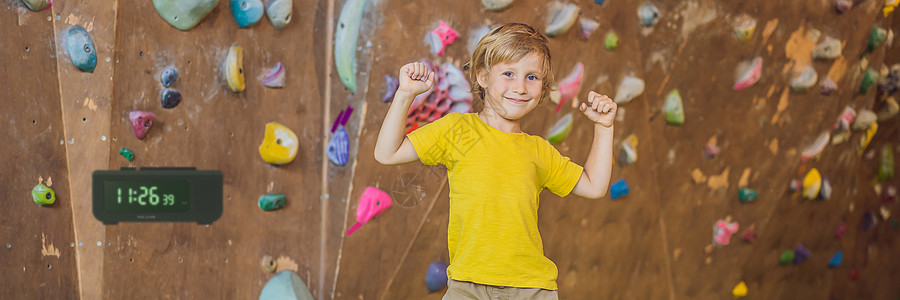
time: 11:26:39
